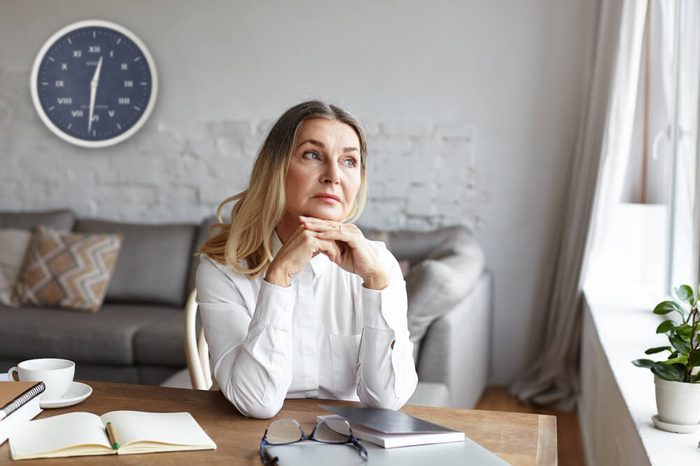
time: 12:31
